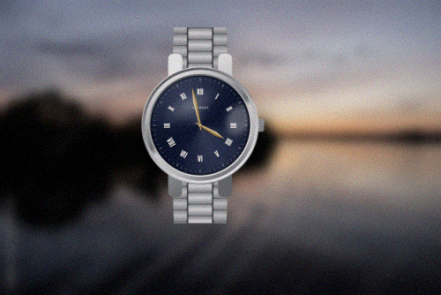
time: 3:58
